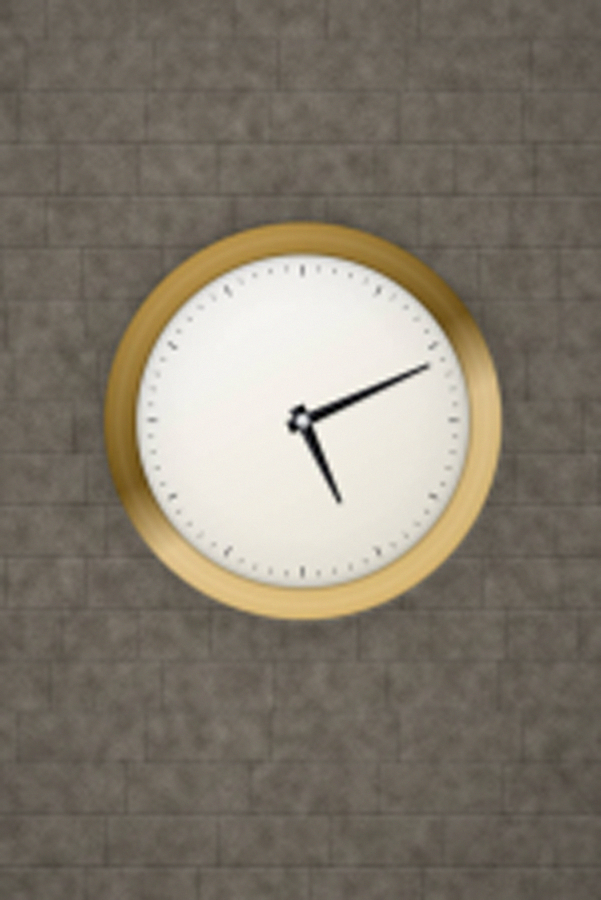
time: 5:11
